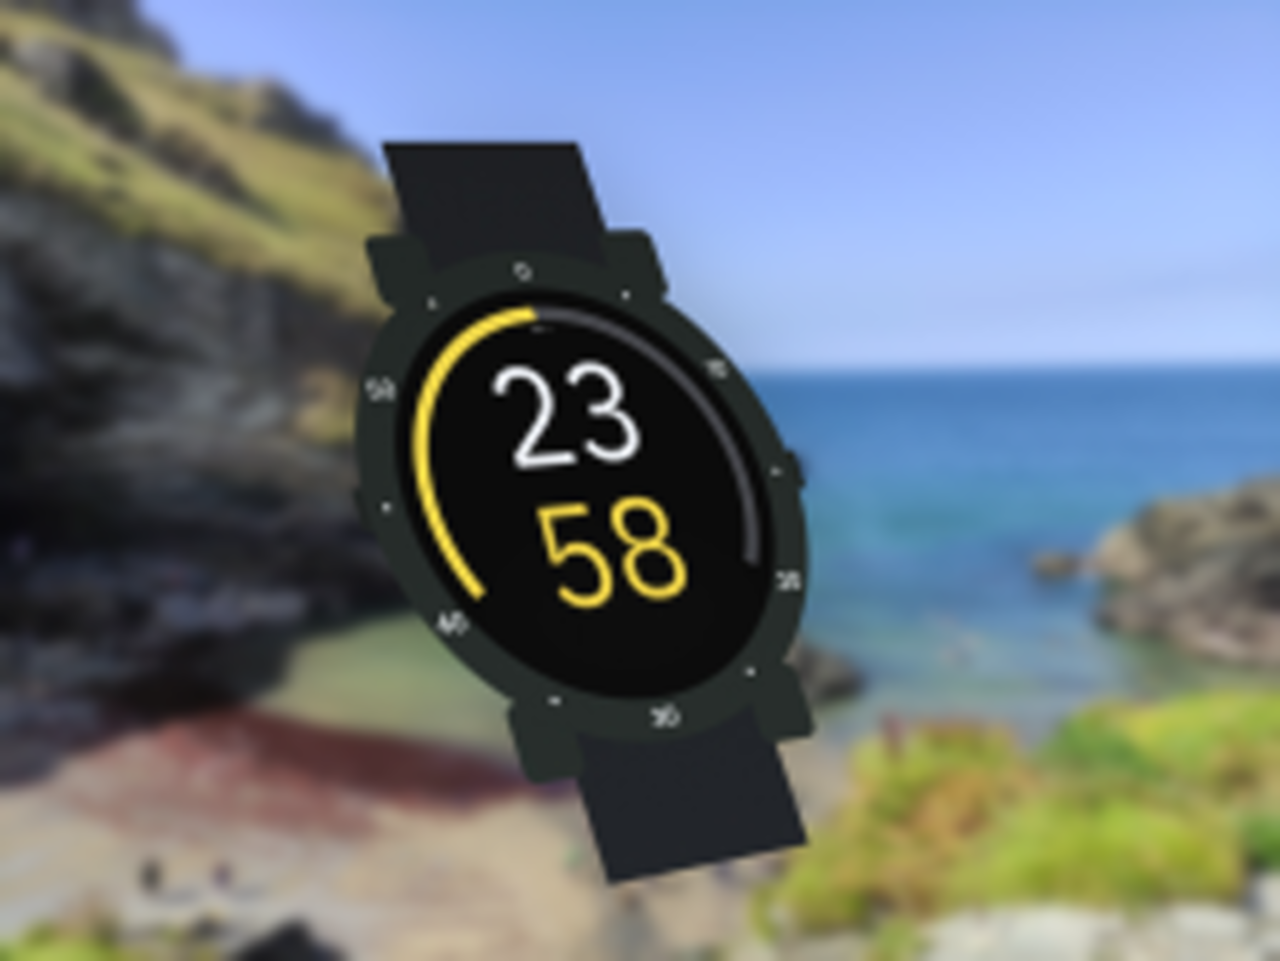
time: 23:58
